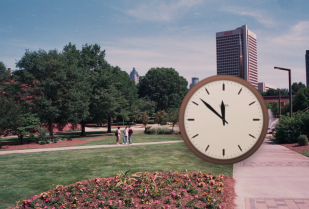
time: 11:52
